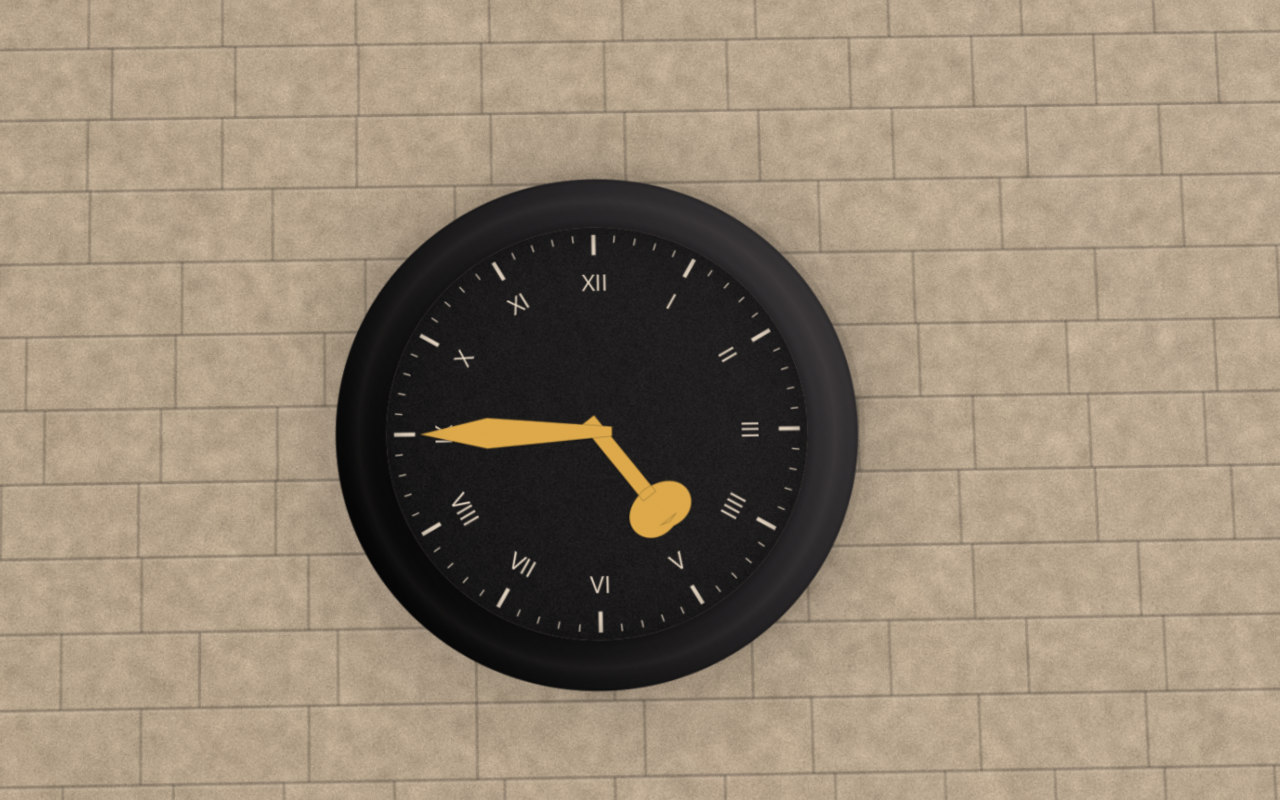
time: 4:45
